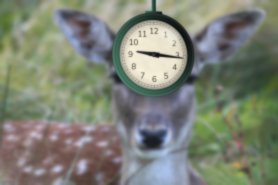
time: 9:16
